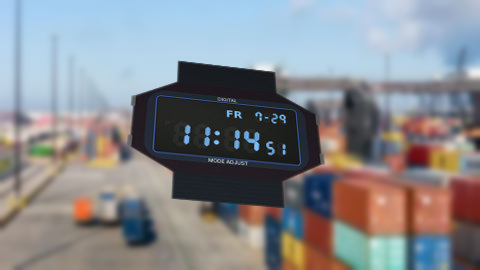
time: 11:14:51
